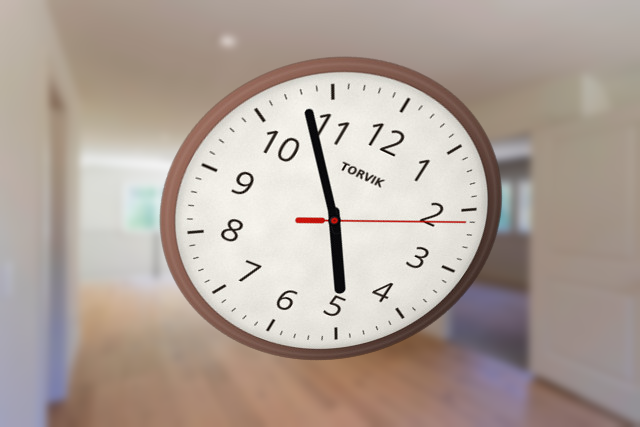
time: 4:53:11
